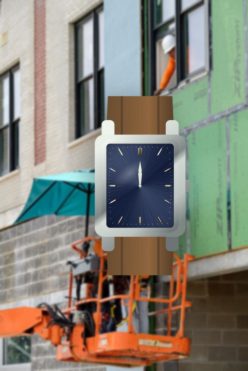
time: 12:00
